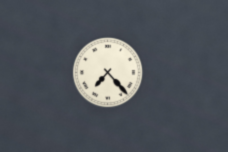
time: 7:23
